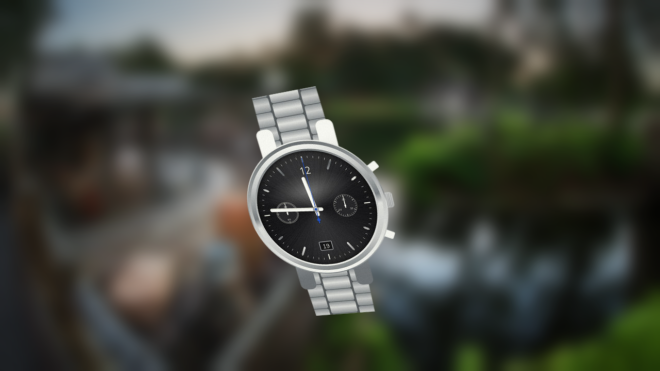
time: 11:46
